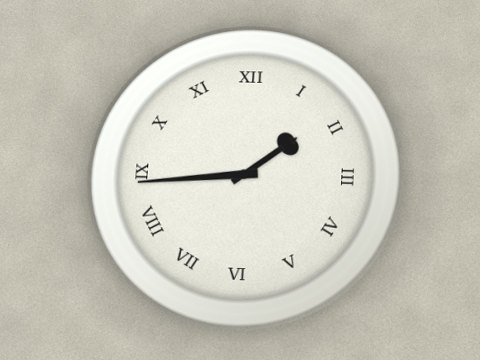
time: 1:44
